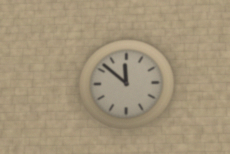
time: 11:52
